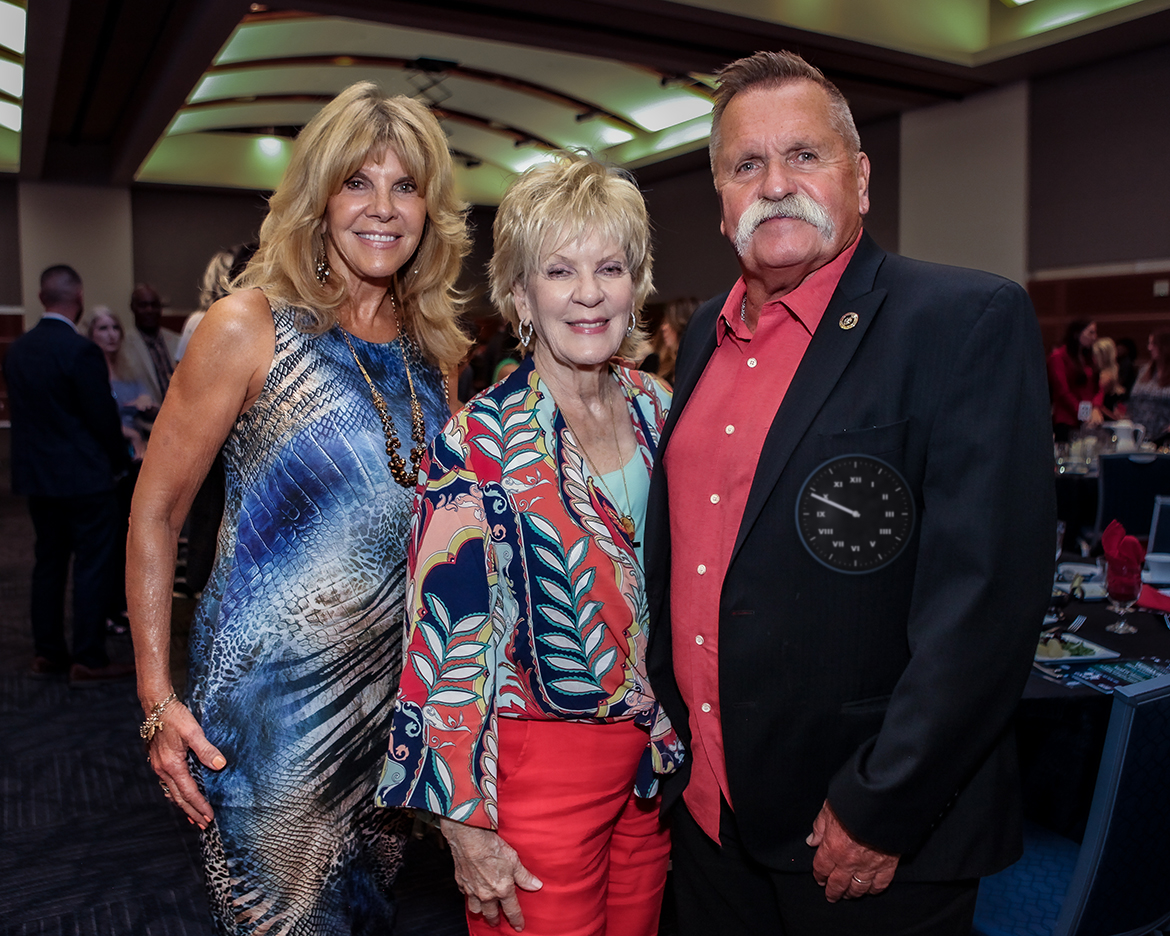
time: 9:49
